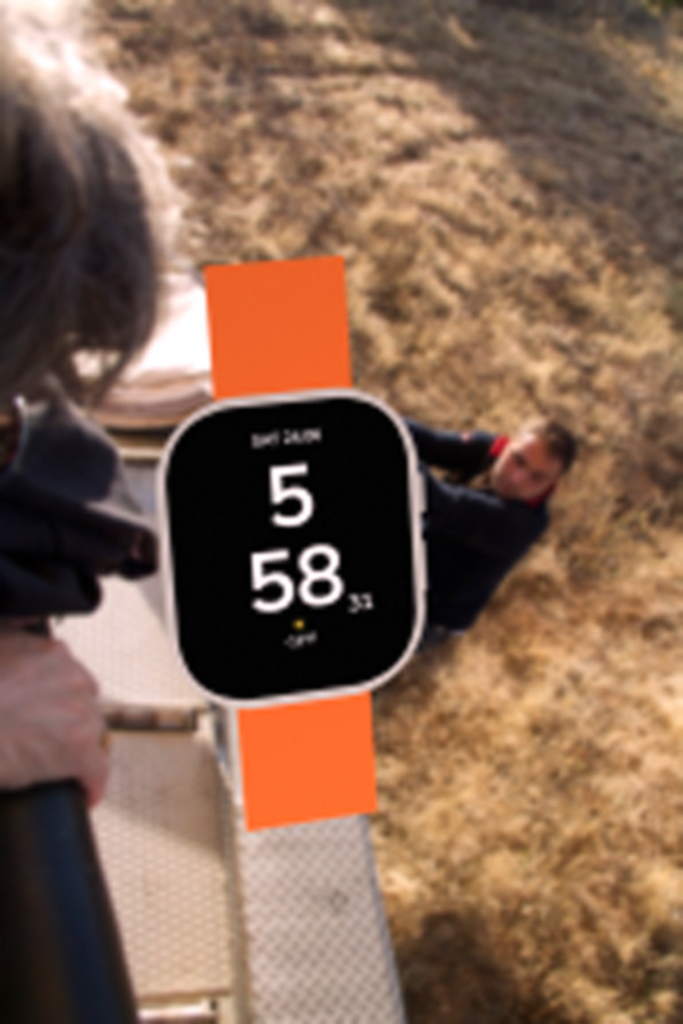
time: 5:58
